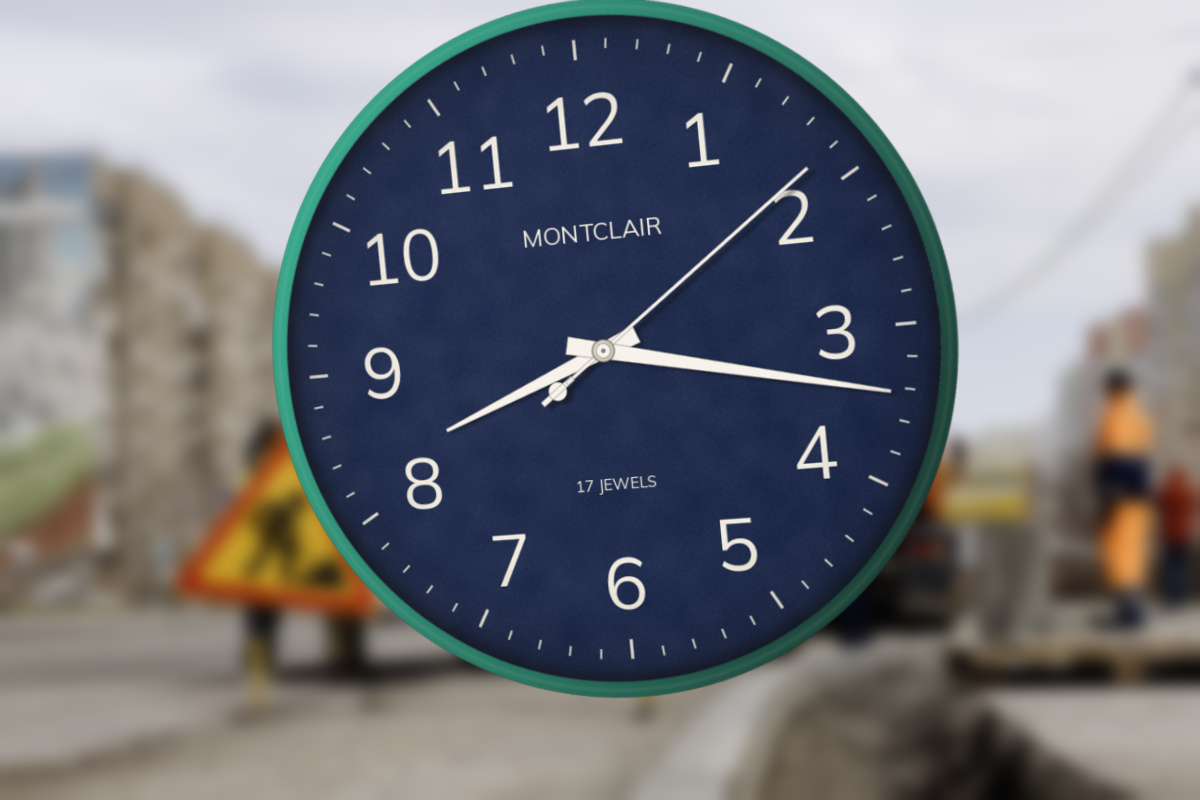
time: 8:17:09
